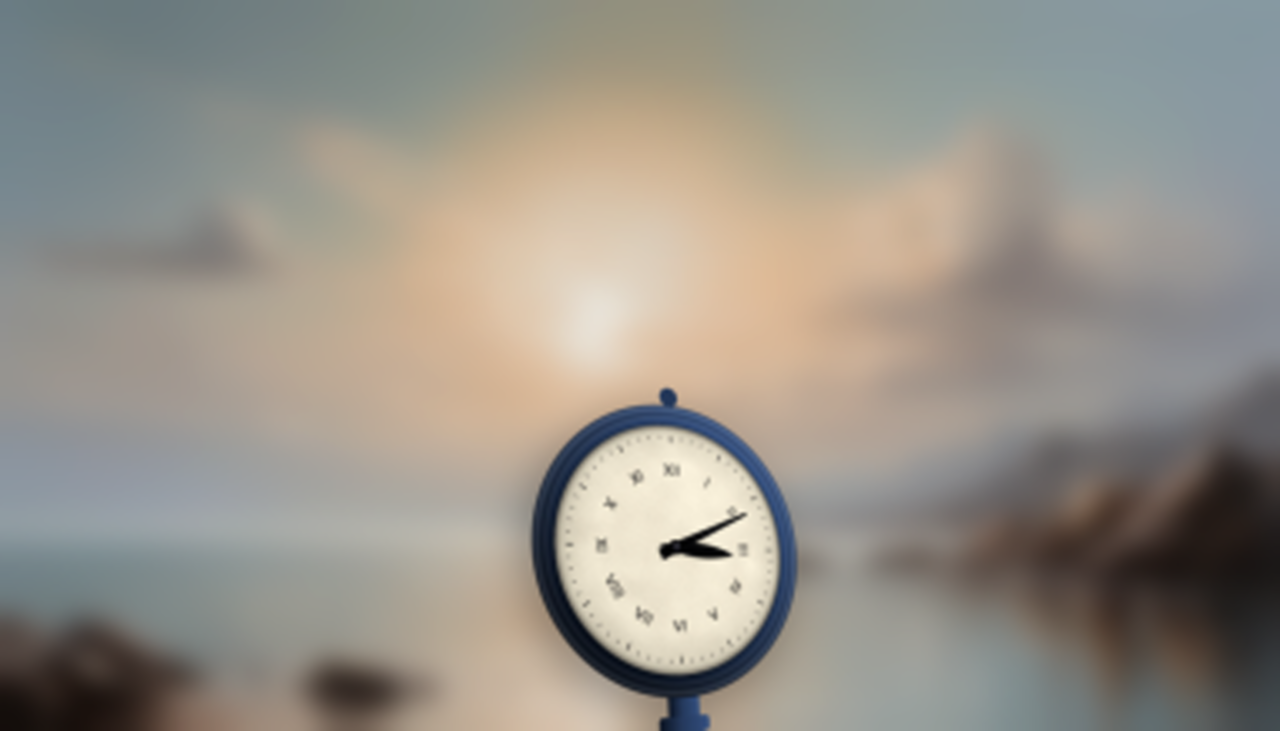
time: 3:11
